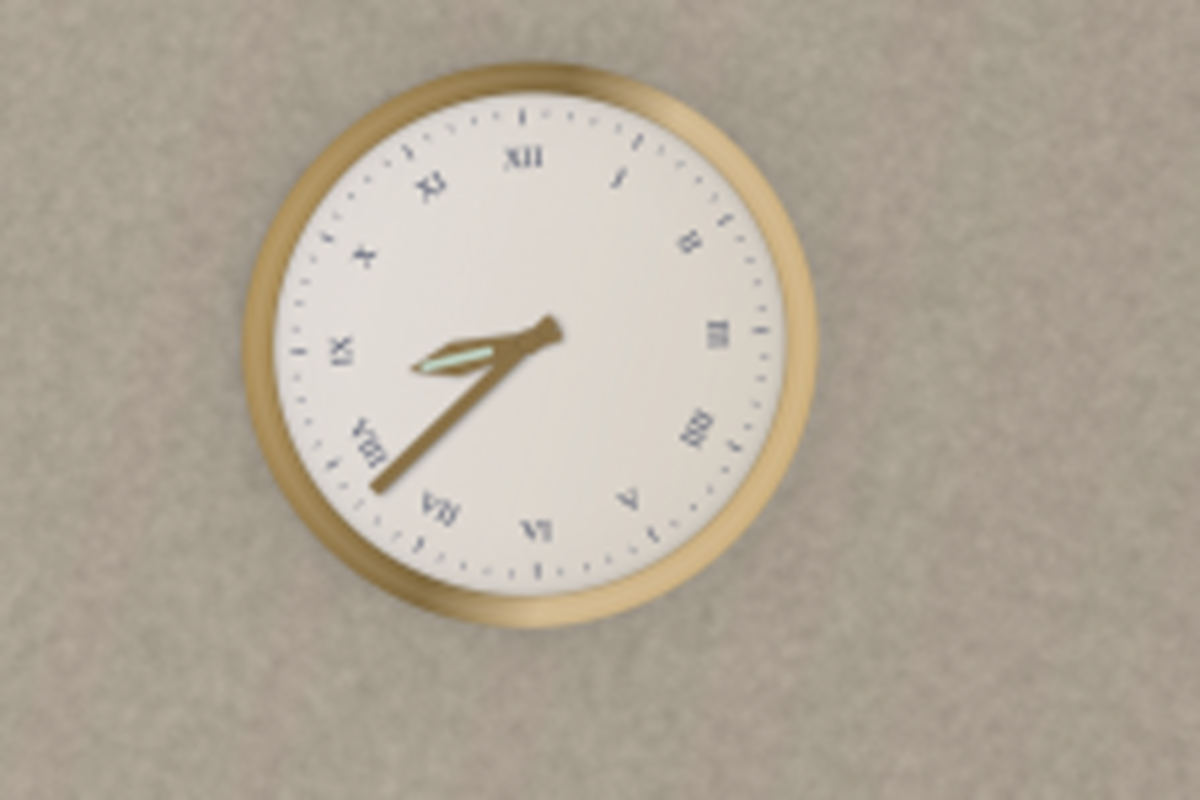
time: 8:38
